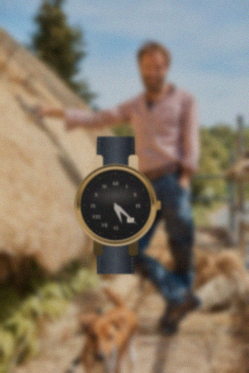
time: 5:22
